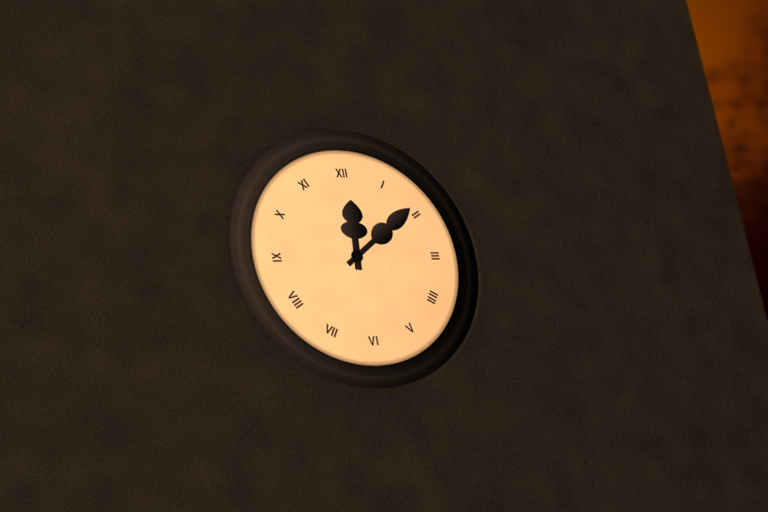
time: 12:09
